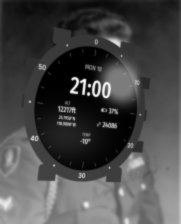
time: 21:00
